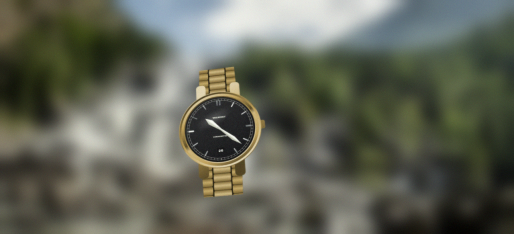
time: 10:22
